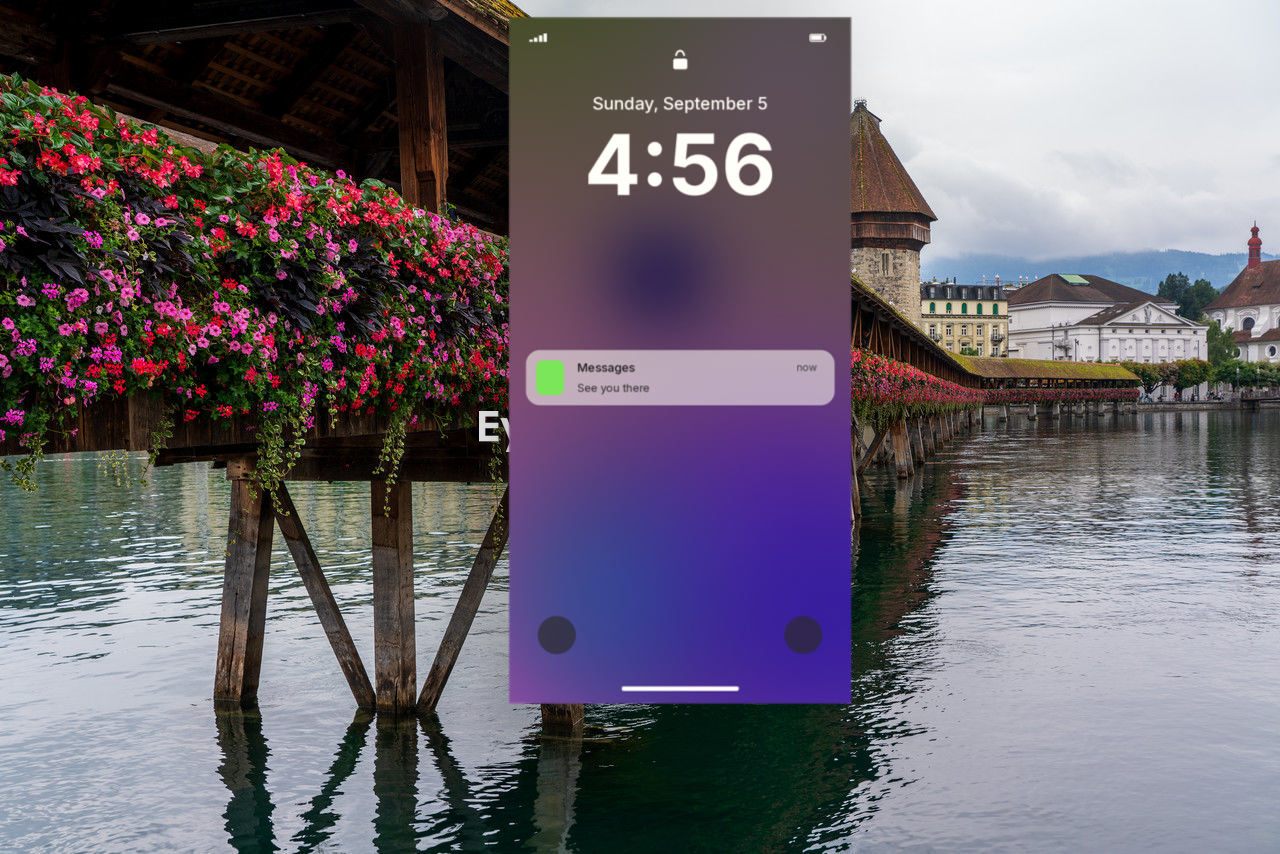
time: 4:56
